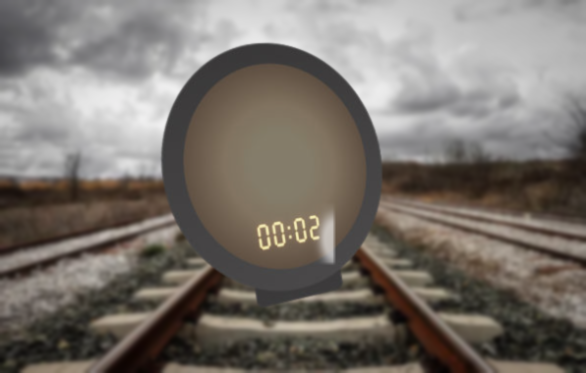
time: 0:02
